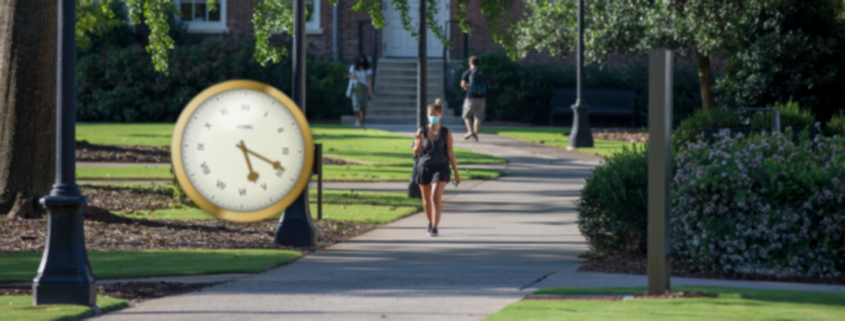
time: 5:19
